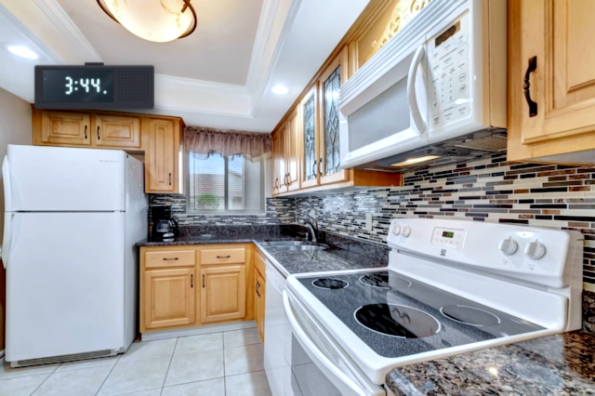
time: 3:44
